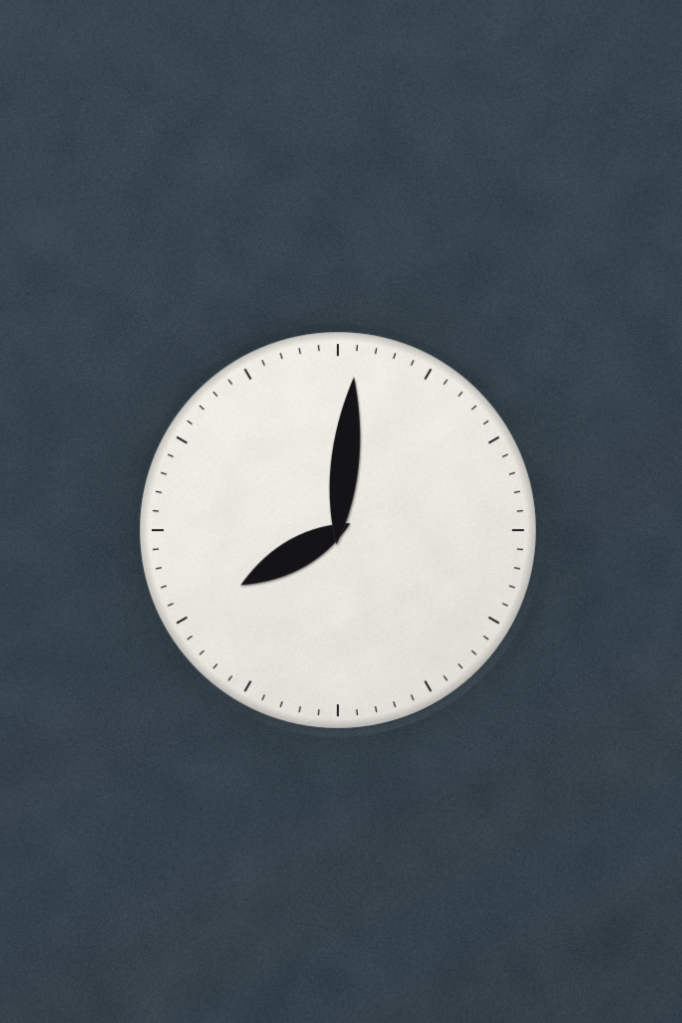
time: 8:01
